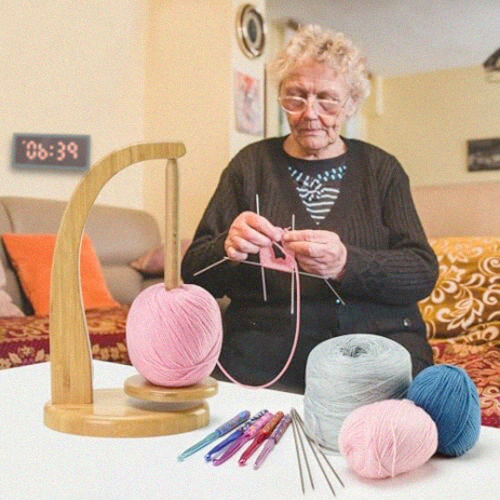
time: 6:39
